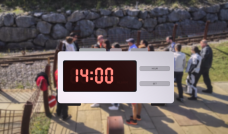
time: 14:00
